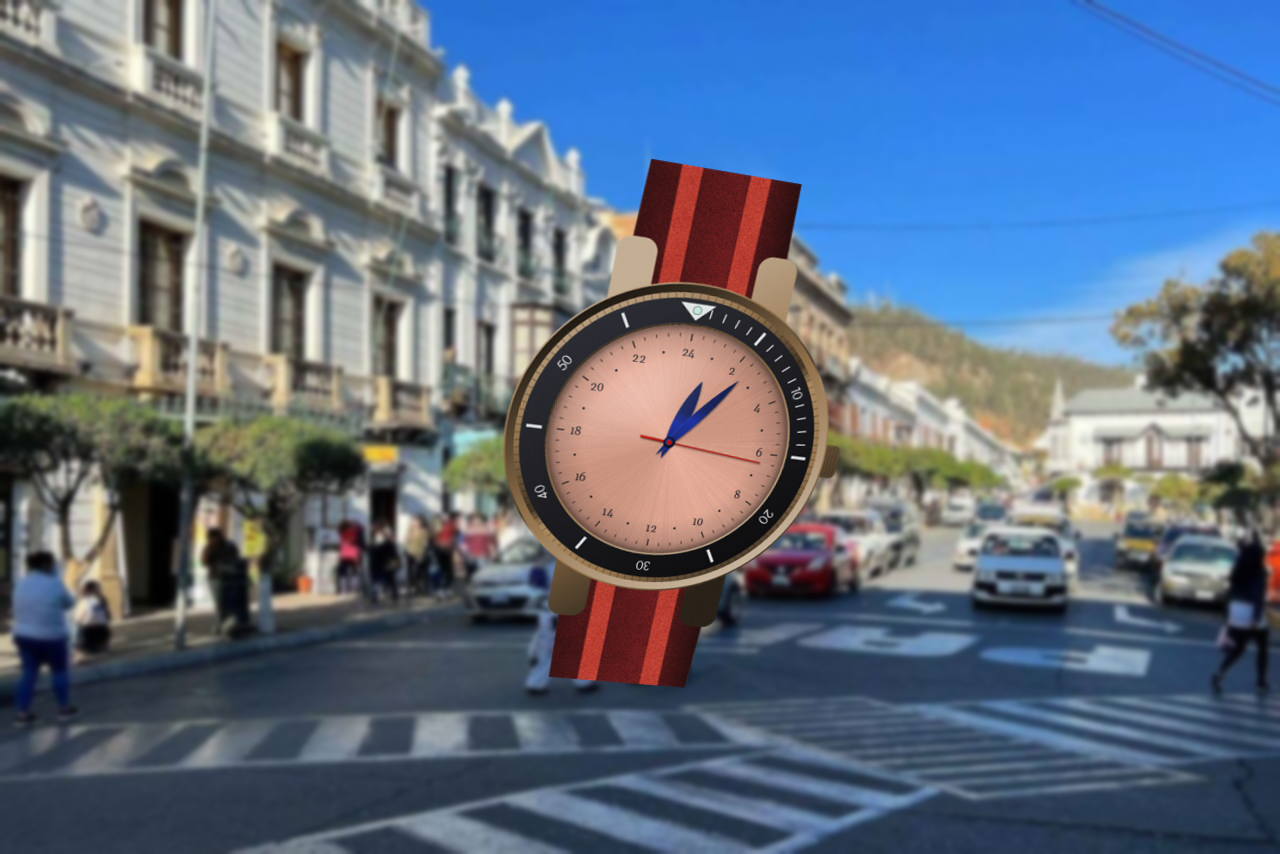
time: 1:06:16
